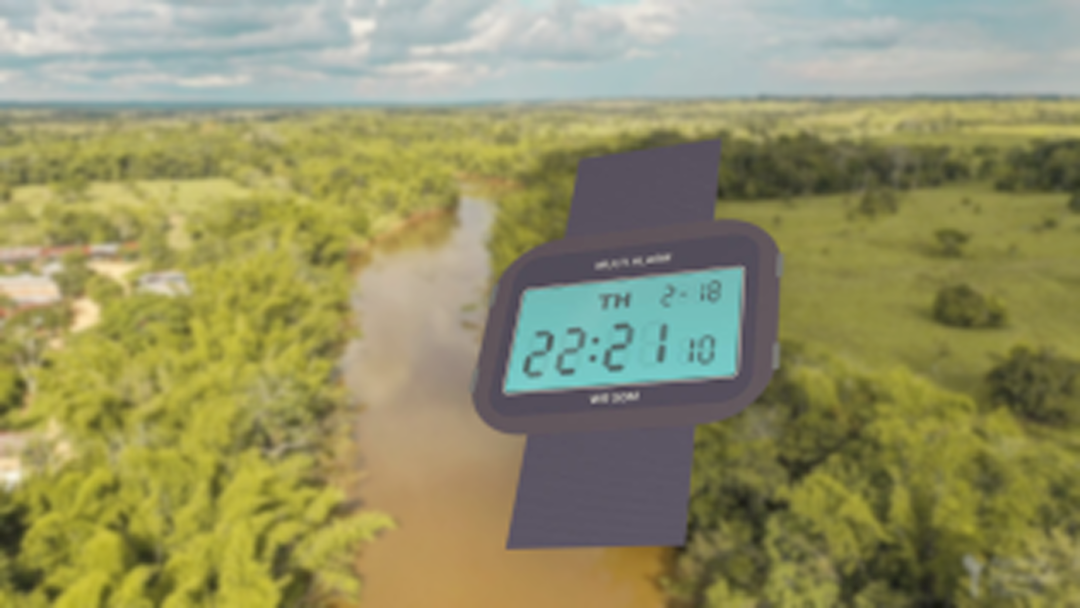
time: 22:21:10
